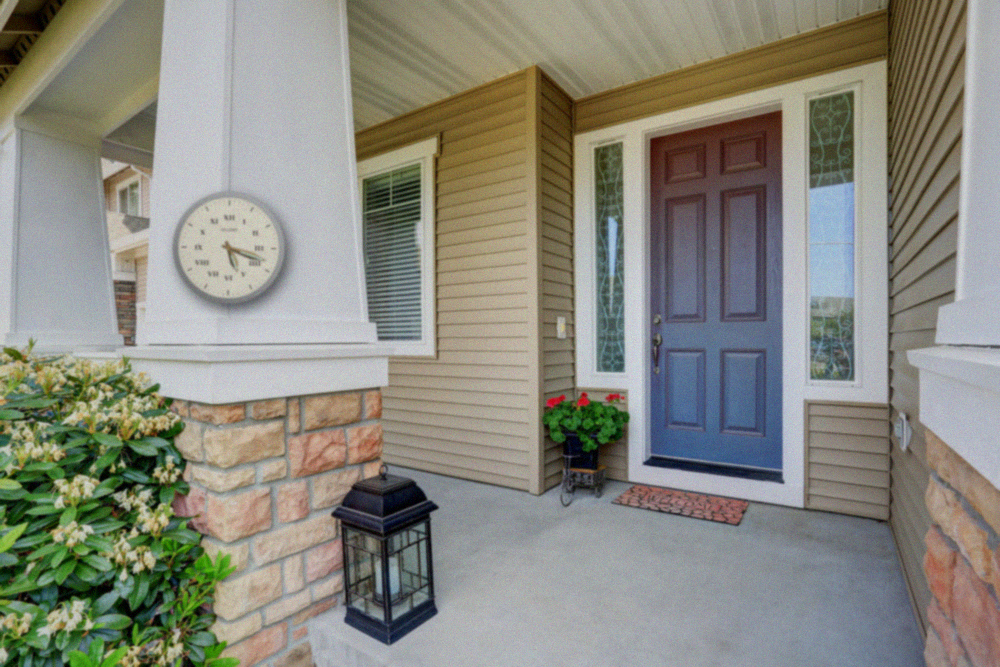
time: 5:18
